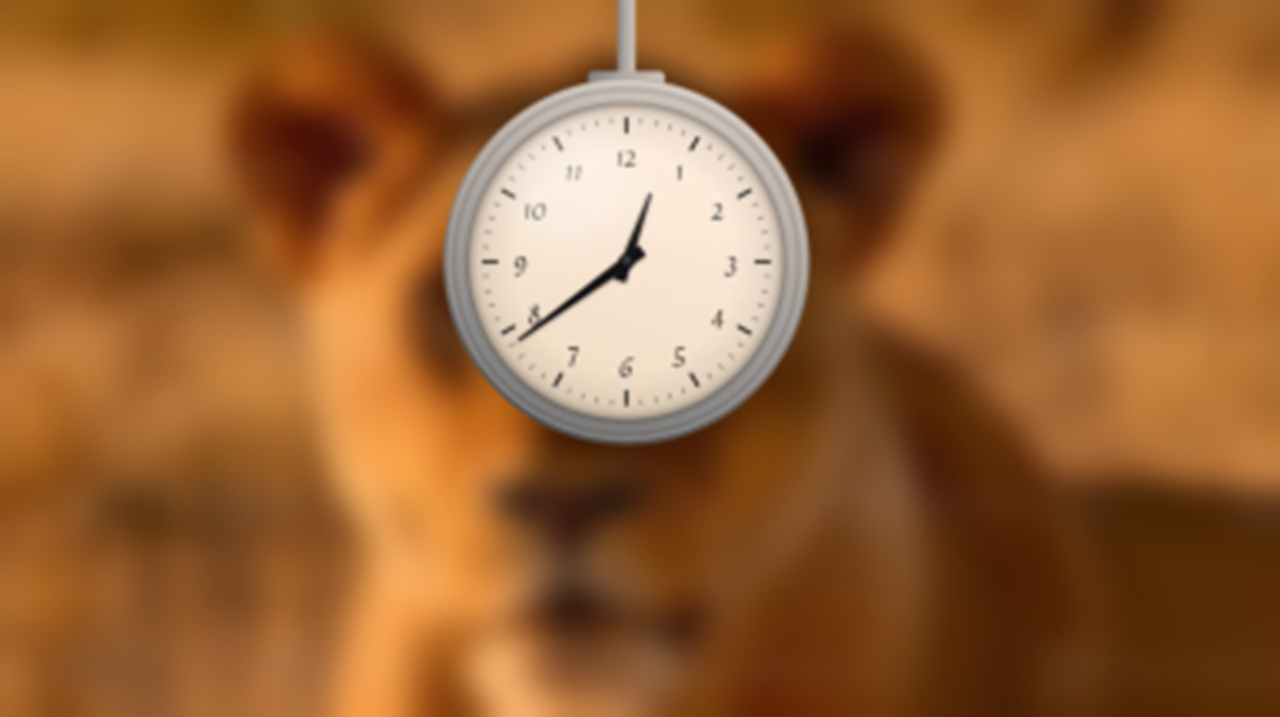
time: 12:39
